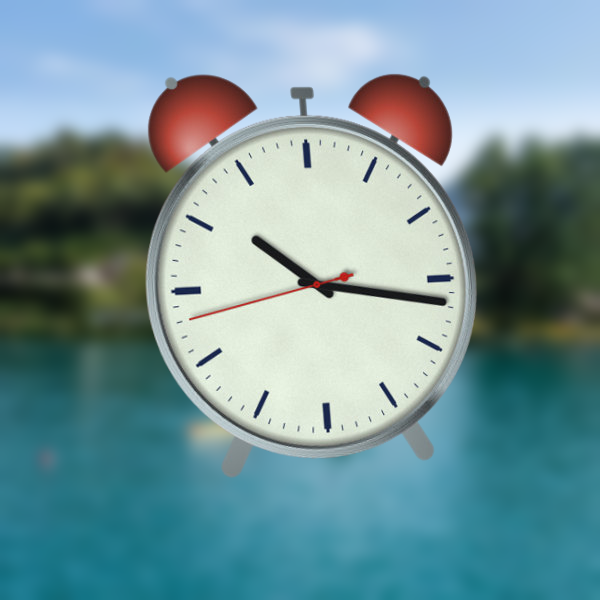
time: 10:16:43
